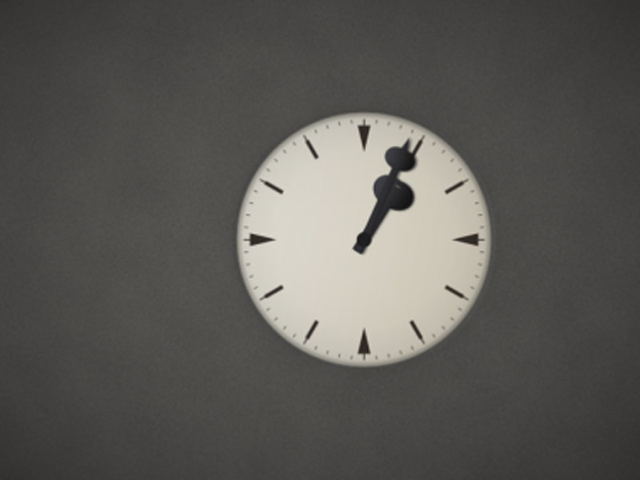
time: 1:04
